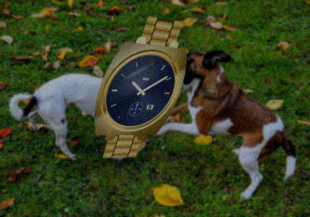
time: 10:09
